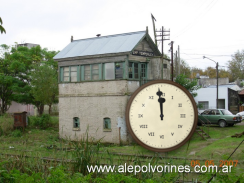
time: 11:59
